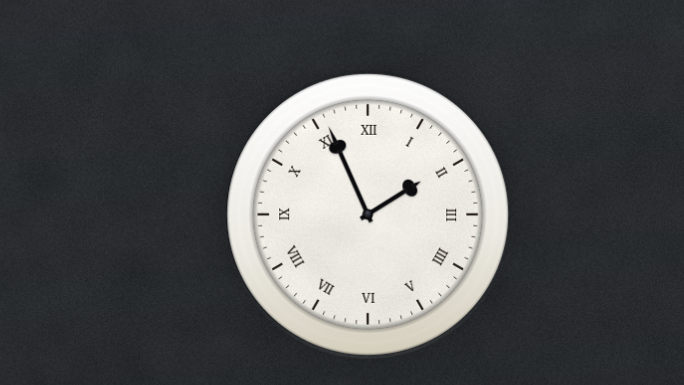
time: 1:56
